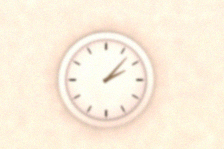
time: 2:07
